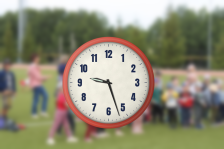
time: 9:27
